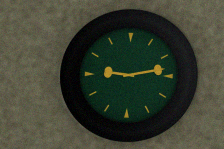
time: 9:13
